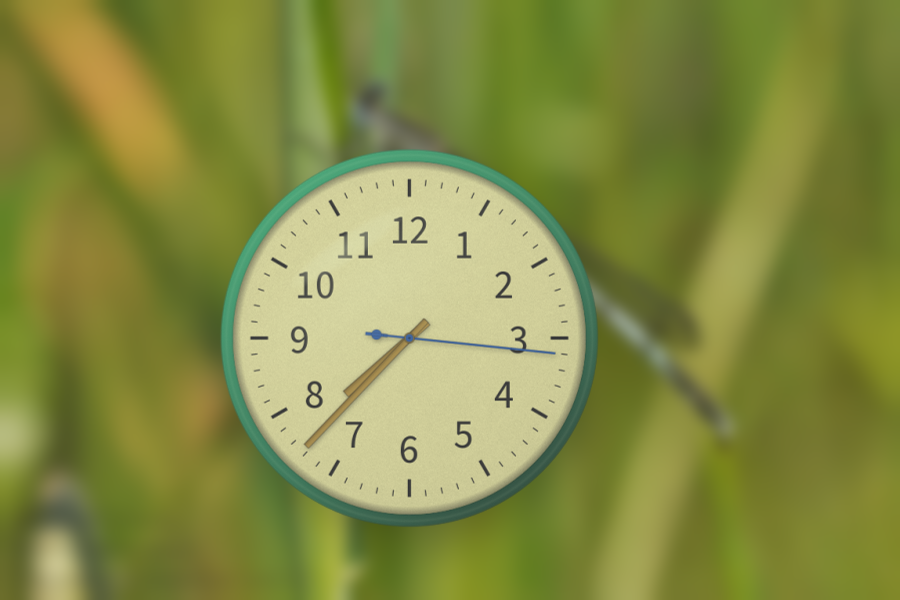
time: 7:37:16
